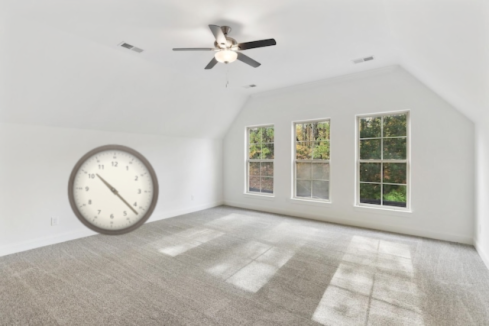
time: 10:22
